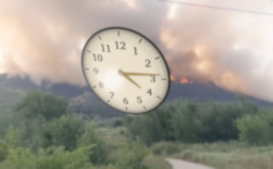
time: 4:14
